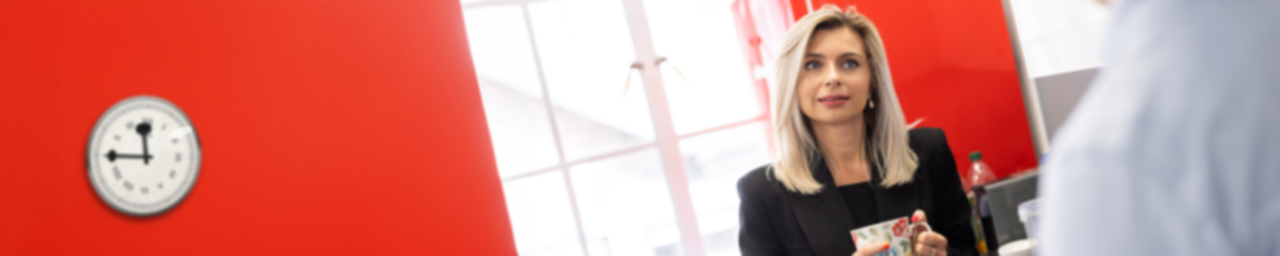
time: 11:45
